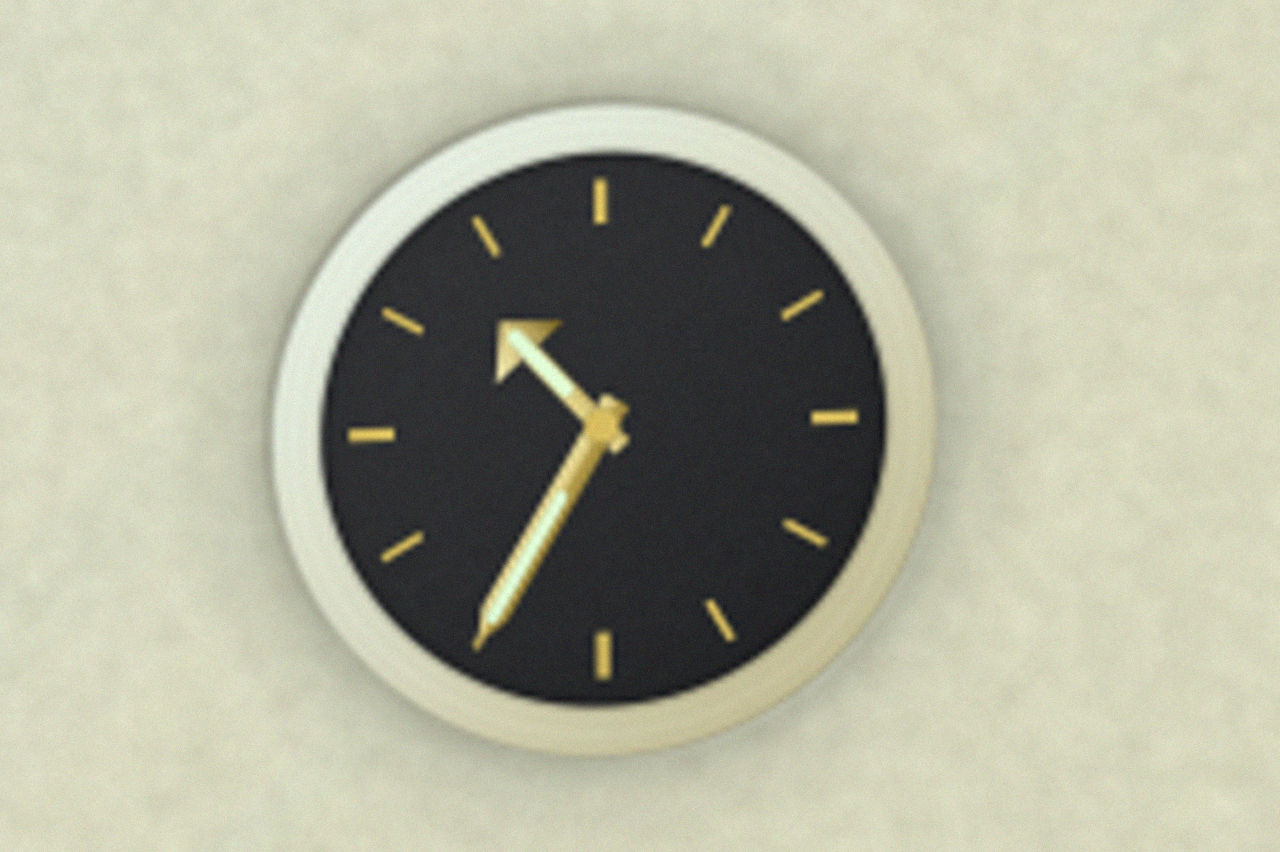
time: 10:35
